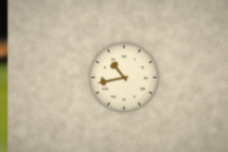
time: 10:43
